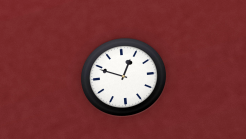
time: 12:49
